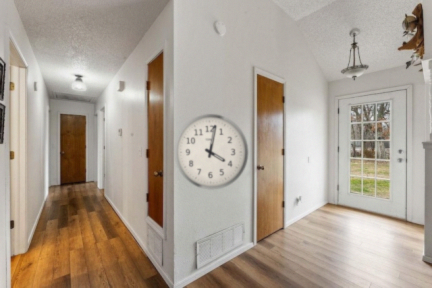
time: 4:02
